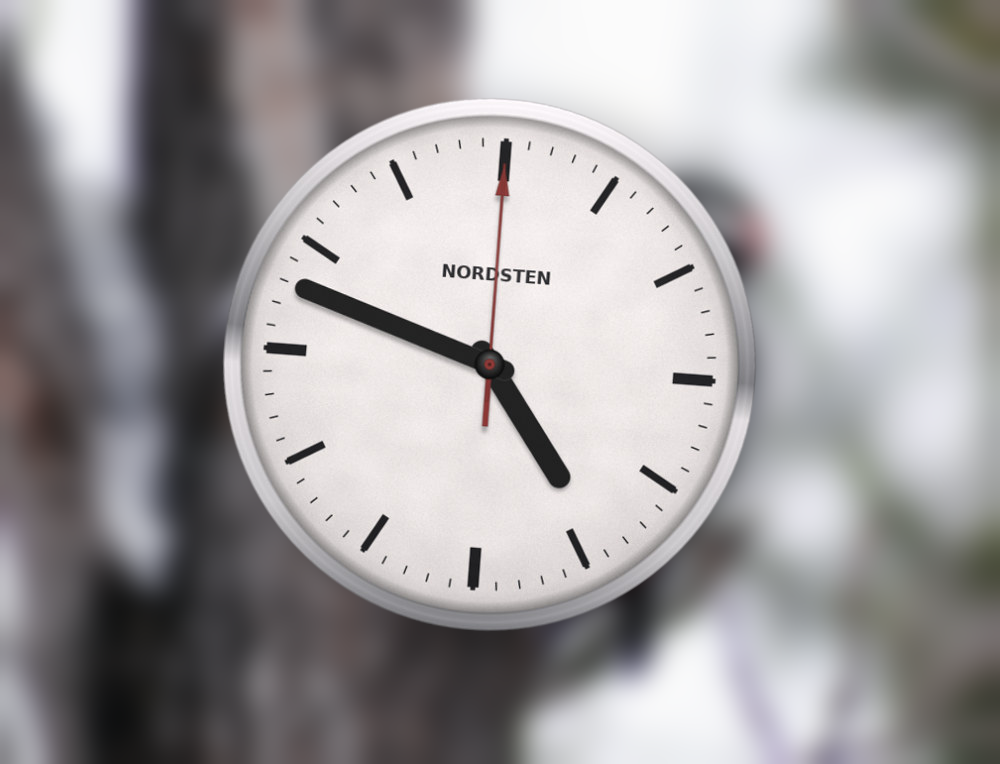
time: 4:48:00
